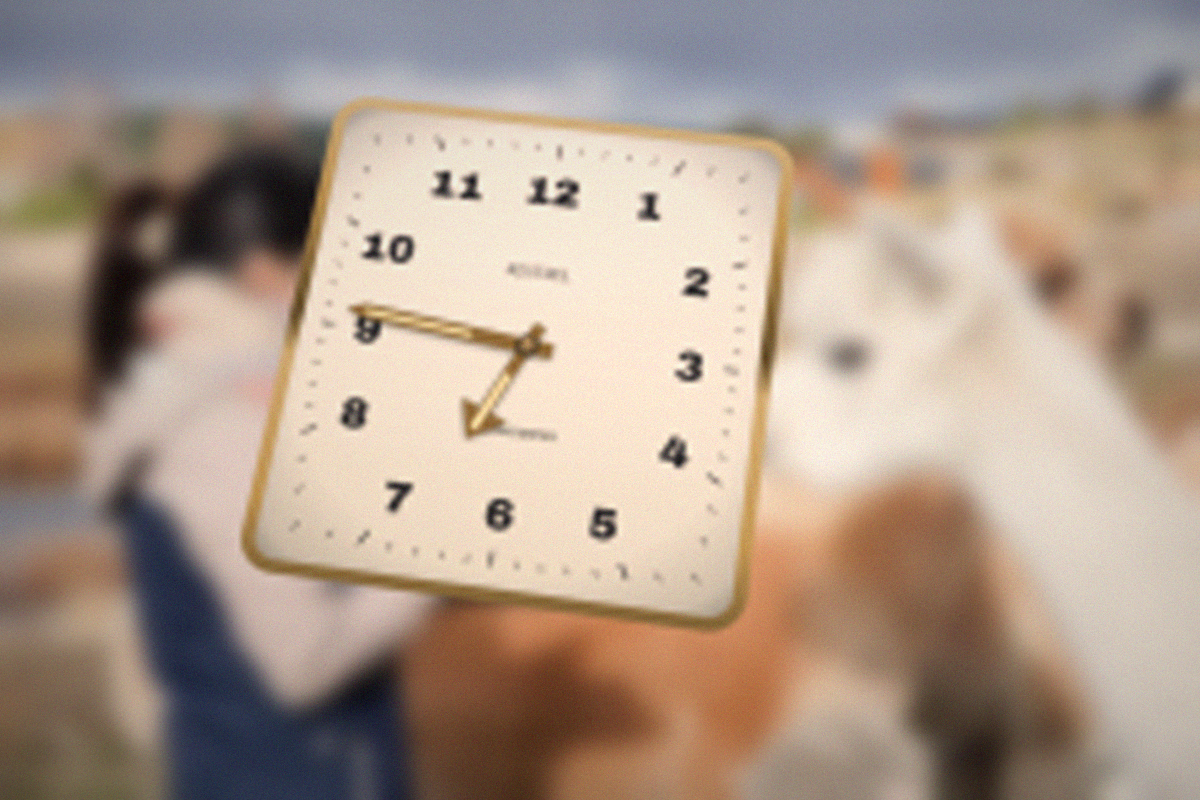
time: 6:46
